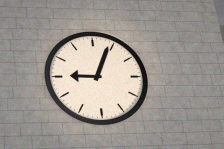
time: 9:04
